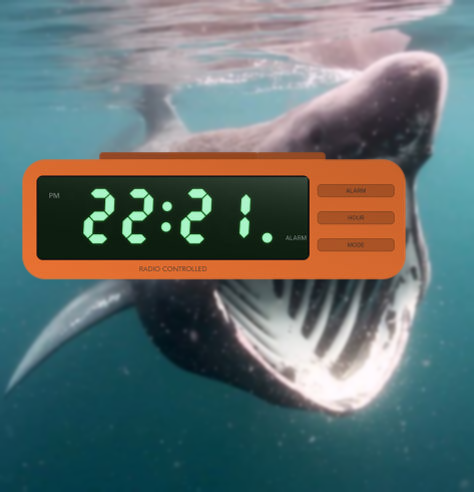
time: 22:21
